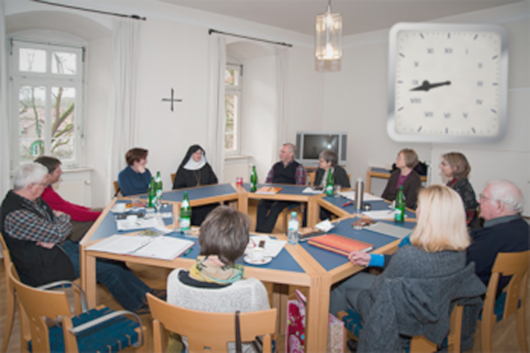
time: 8:43
